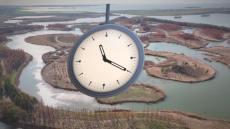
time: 11:20
